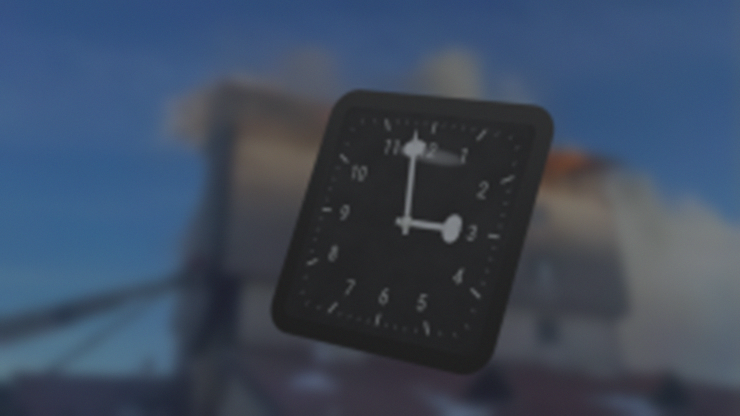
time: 2:58
